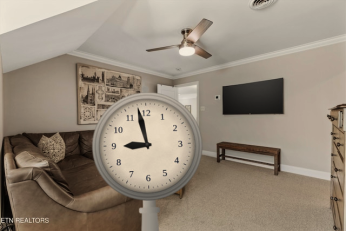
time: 8:58
